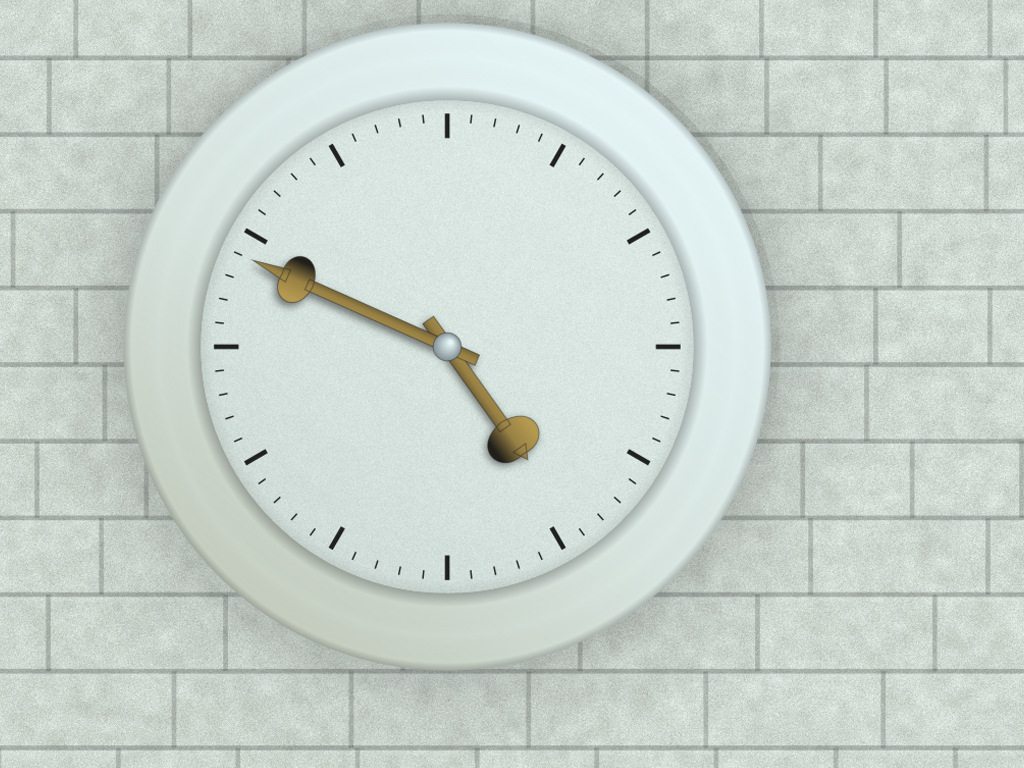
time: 4:49
